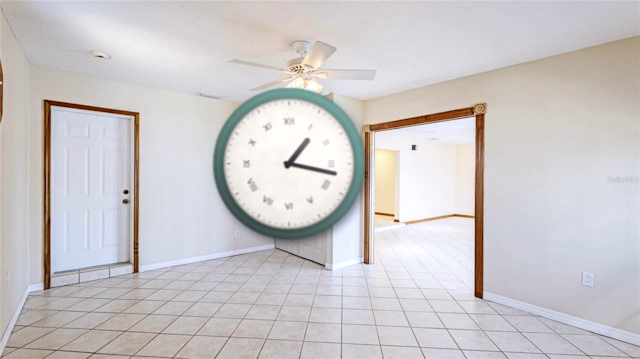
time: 1:17
